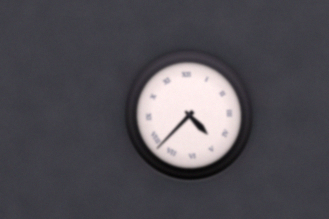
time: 4:38
